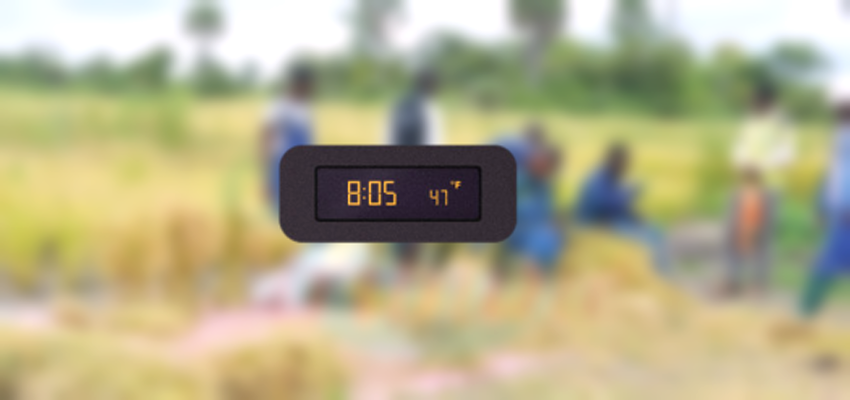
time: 8:05
